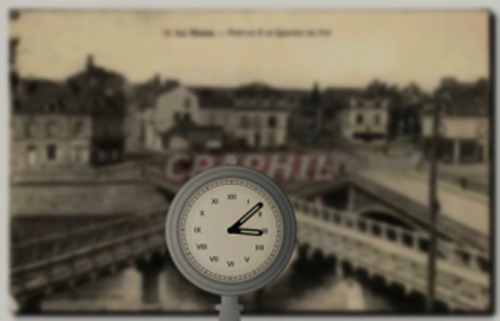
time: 3:08
